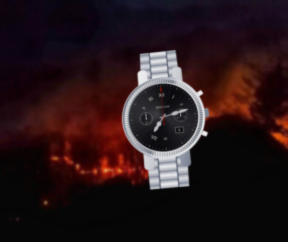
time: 7:13
